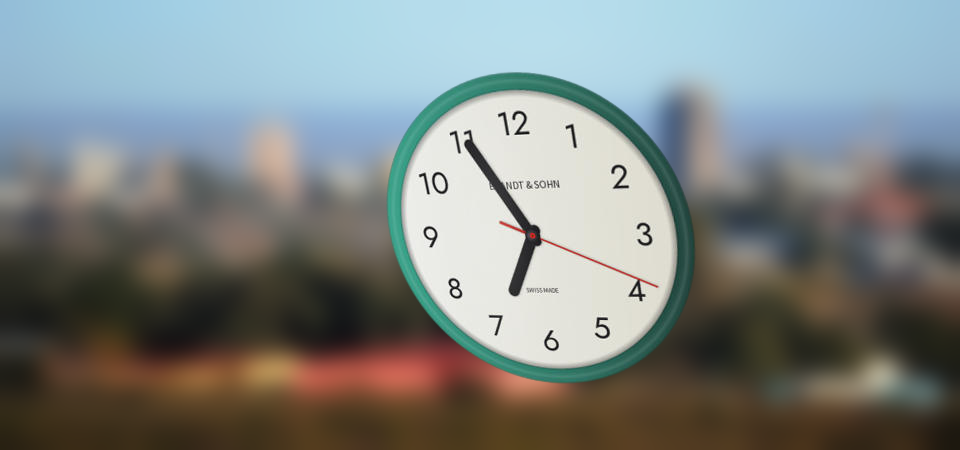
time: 6:55:19
